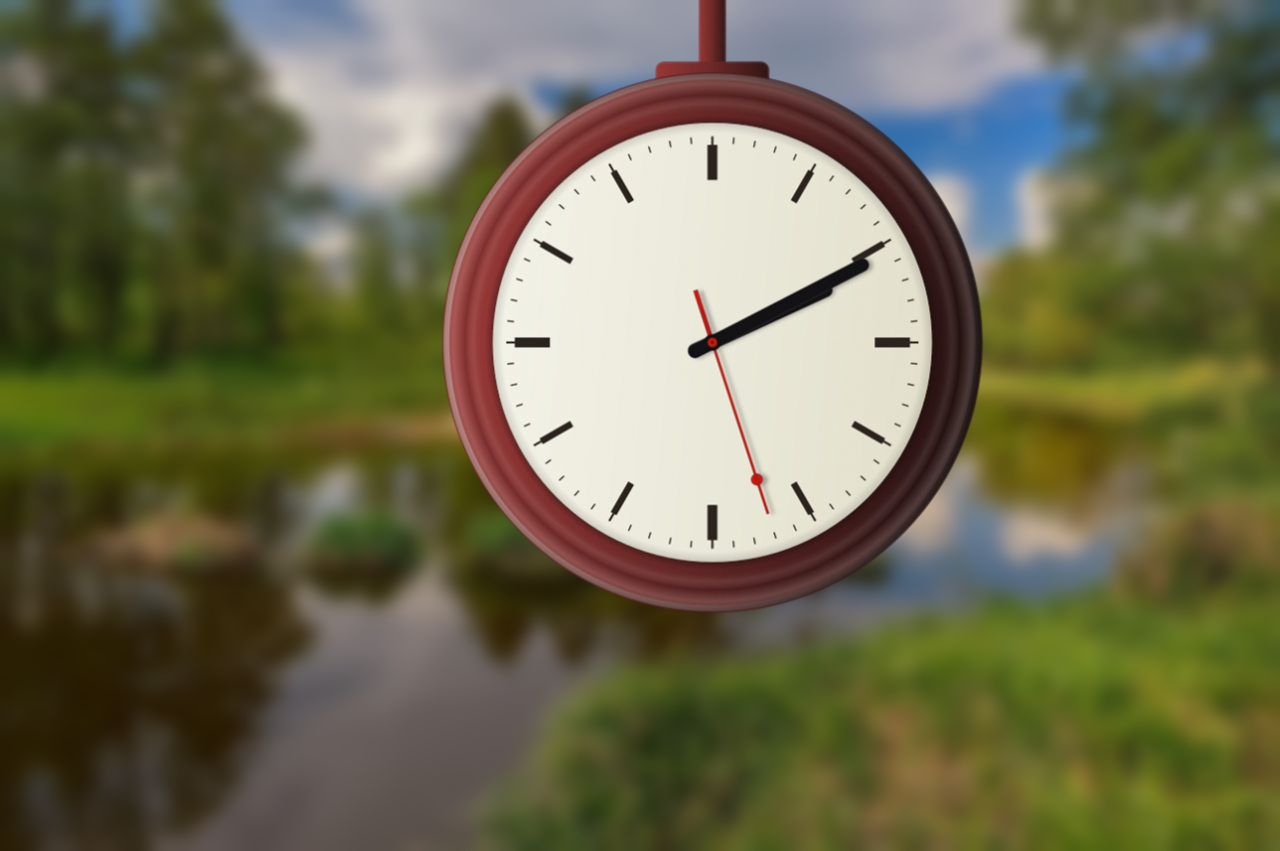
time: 2:10:27
